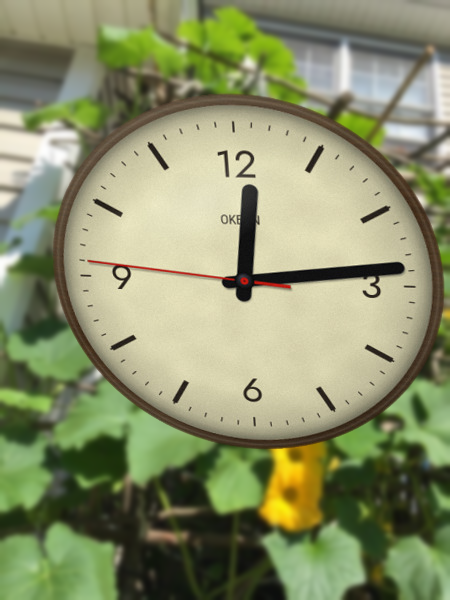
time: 12:13:46
